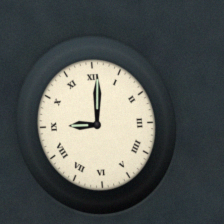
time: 9:01
